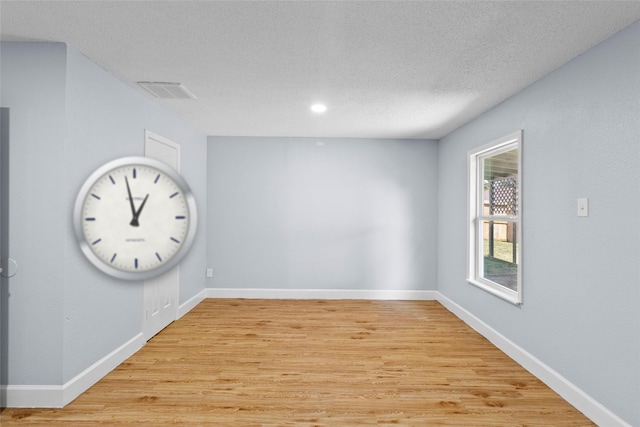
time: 12:58
